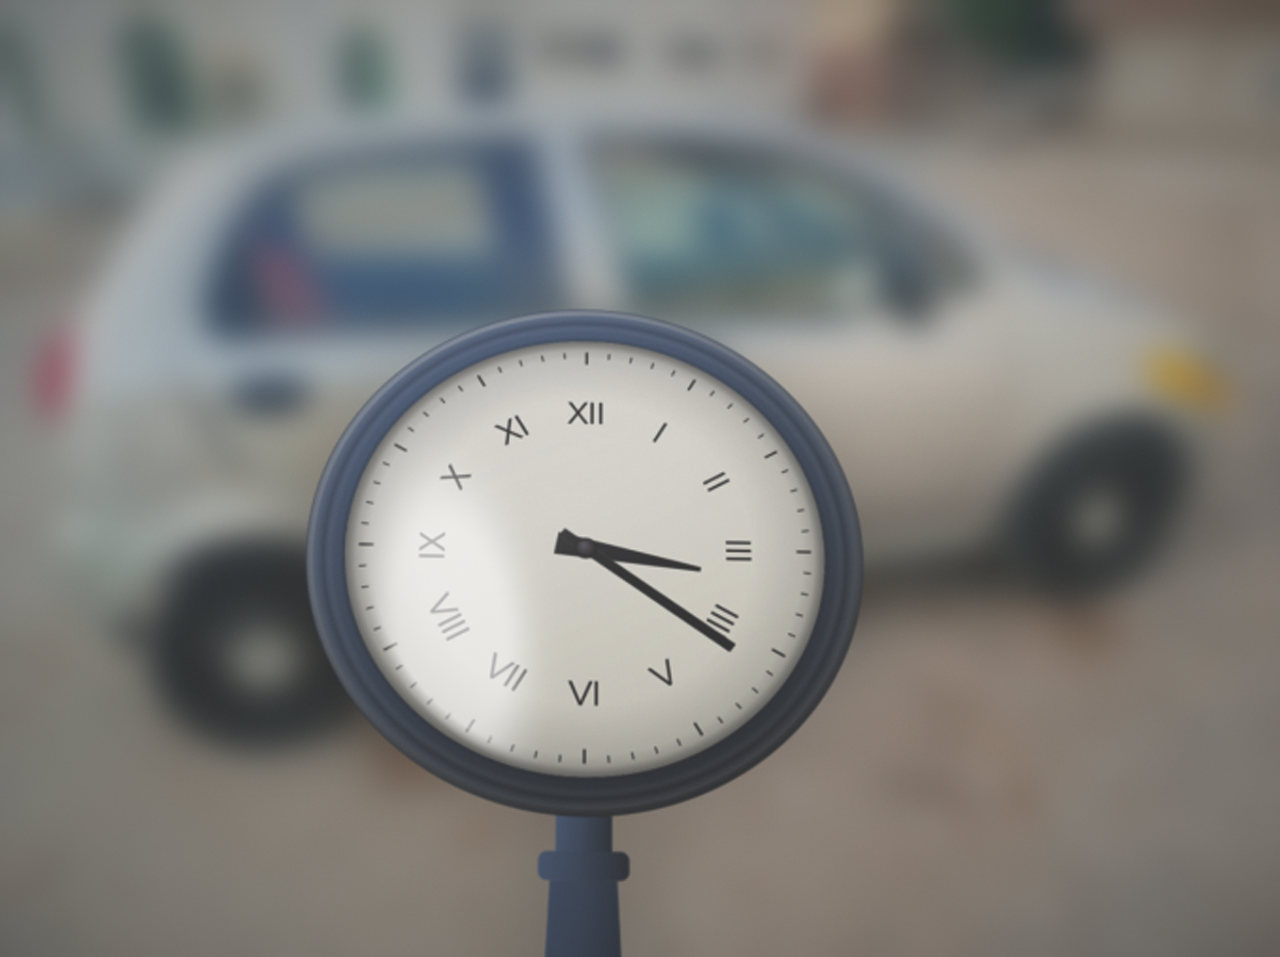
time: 3:21
